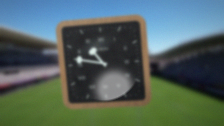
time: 10:47
